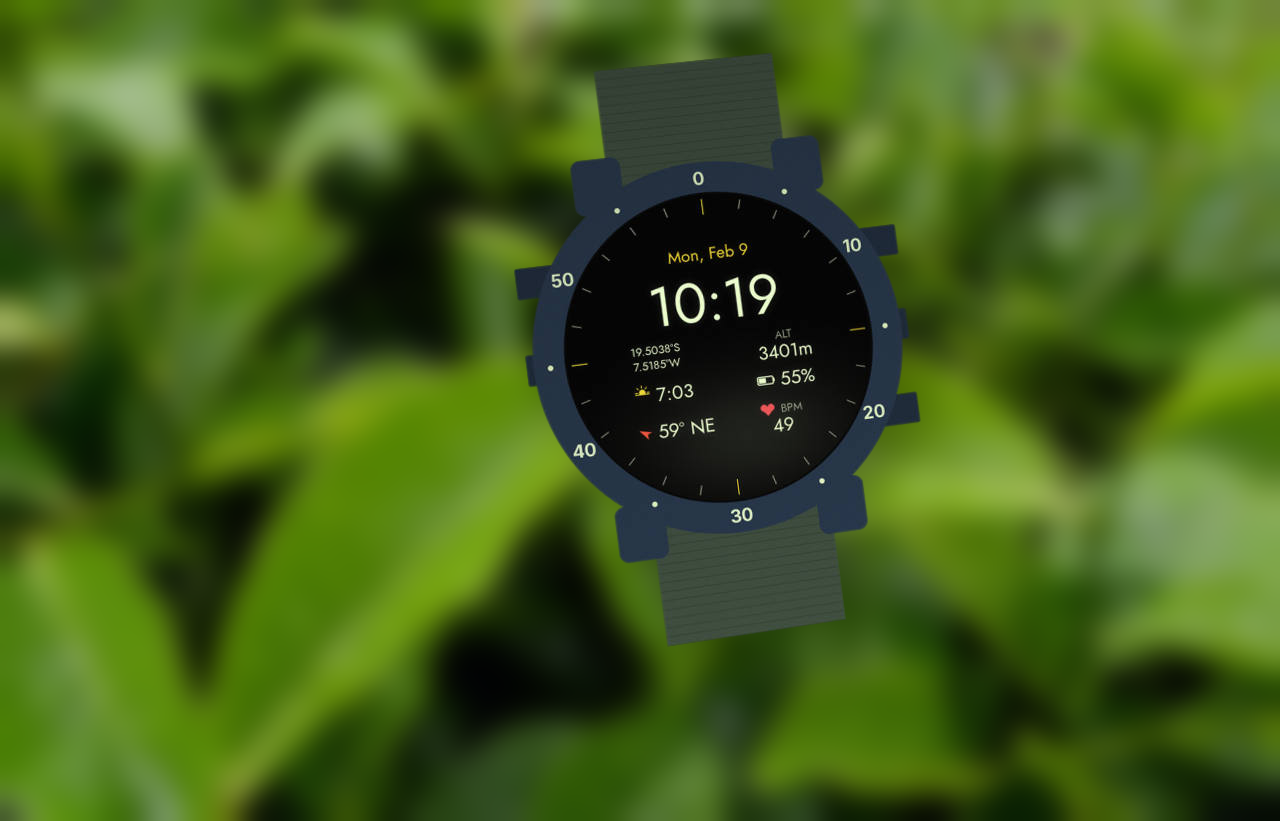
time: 10:19
